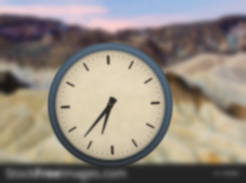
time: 6:37
